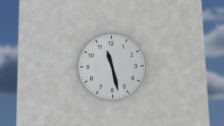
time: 11:28
